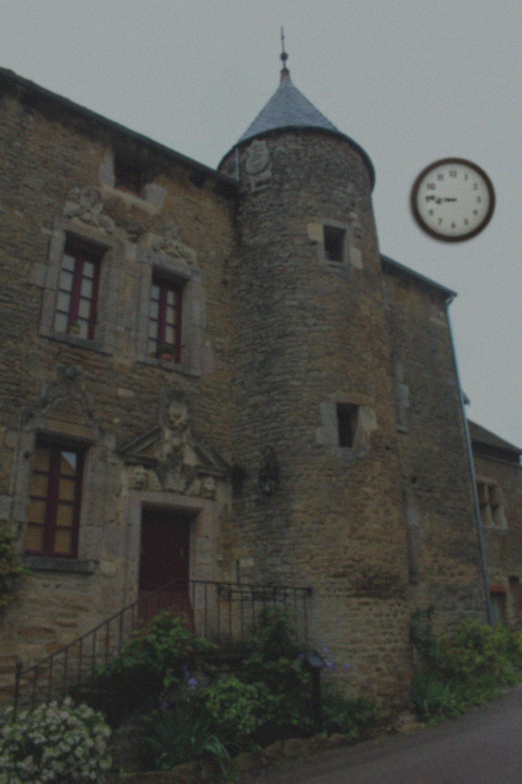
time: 8:46
